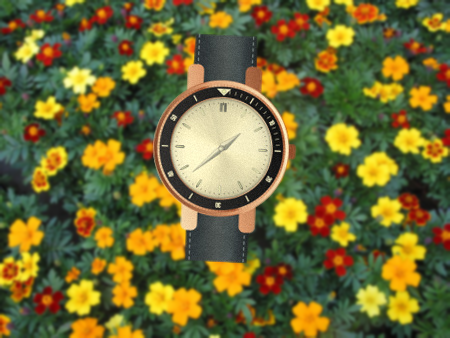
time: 1:38
